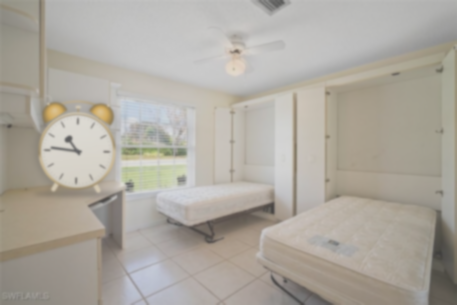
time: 10:46
